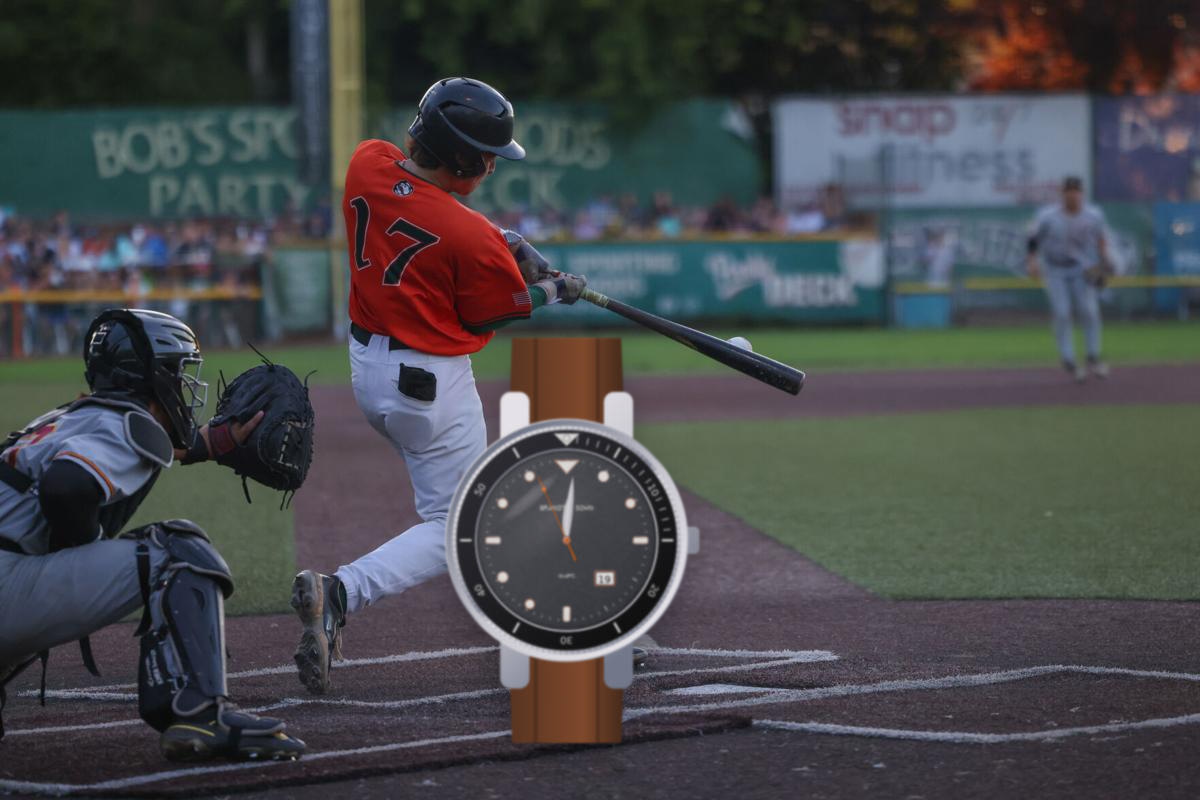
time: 12:00:56
